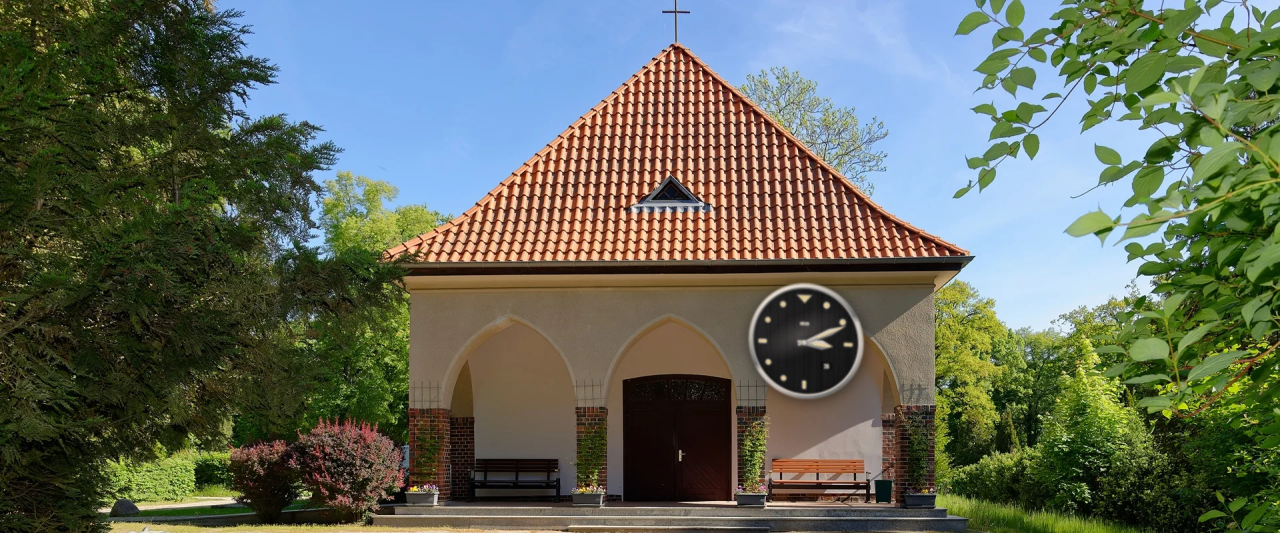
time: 3:11
